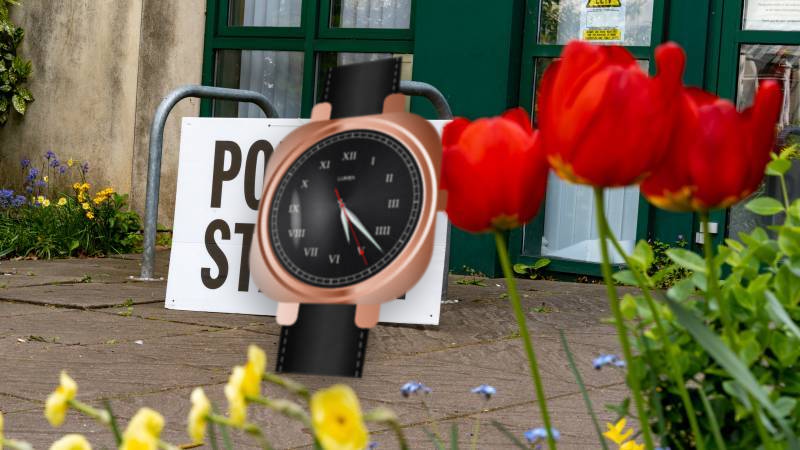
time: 5:22:25
